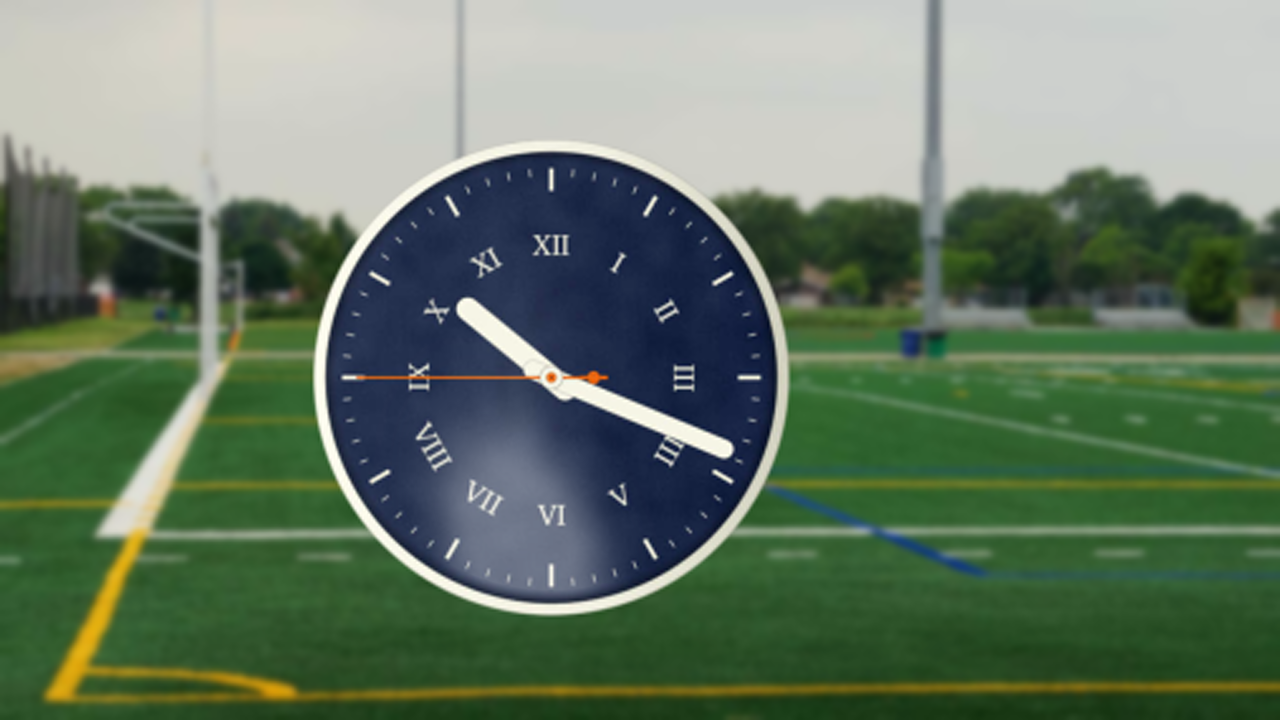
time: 10:18:45
